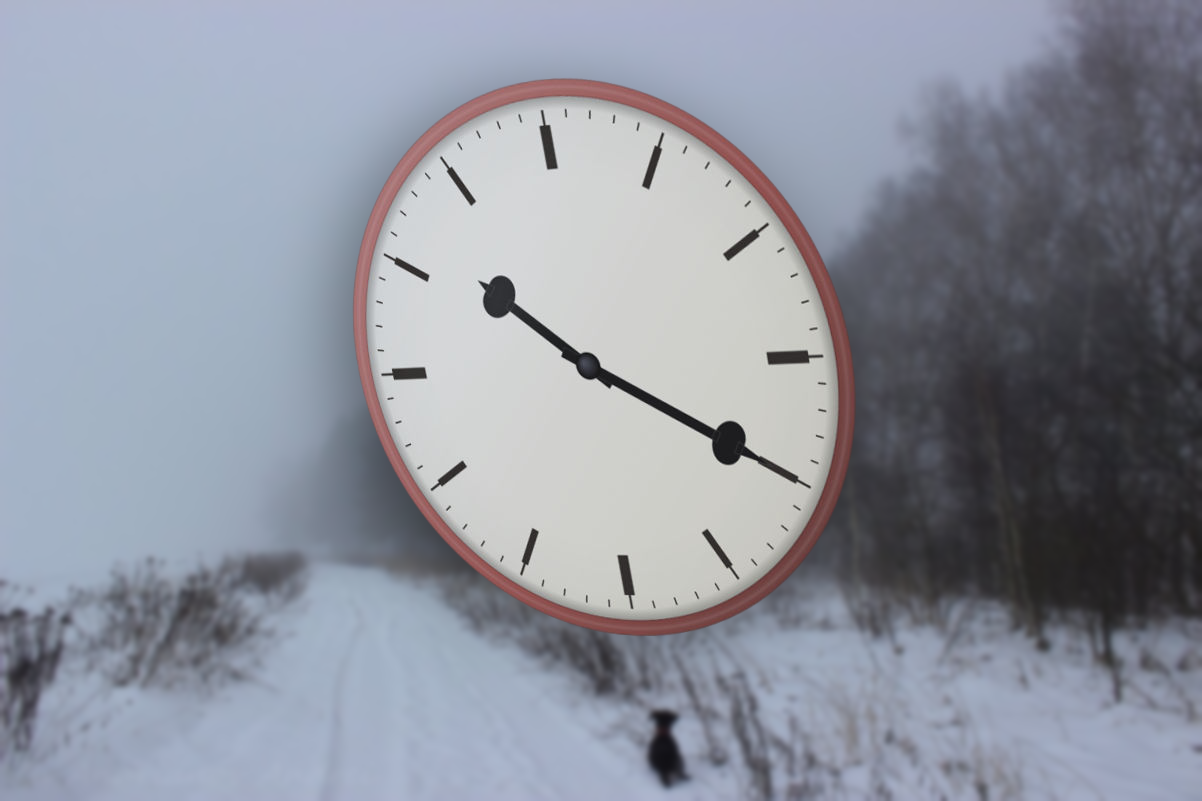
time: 10:20
